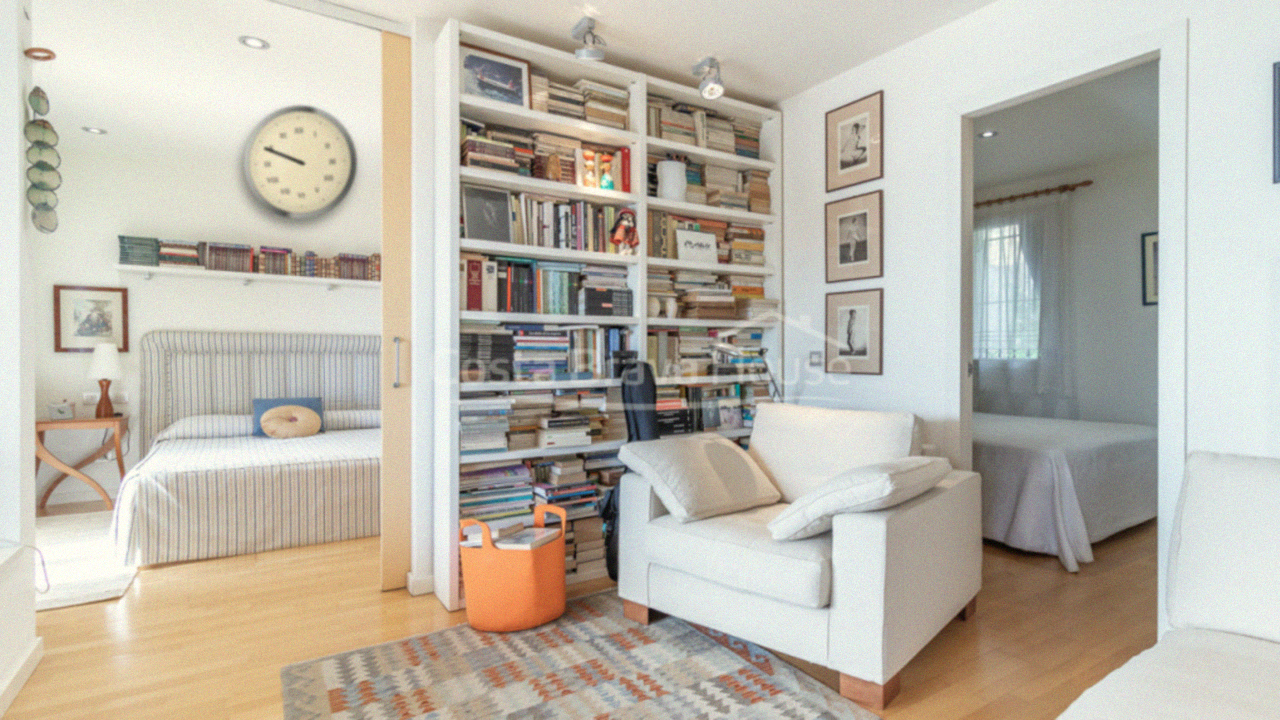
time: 9:49
